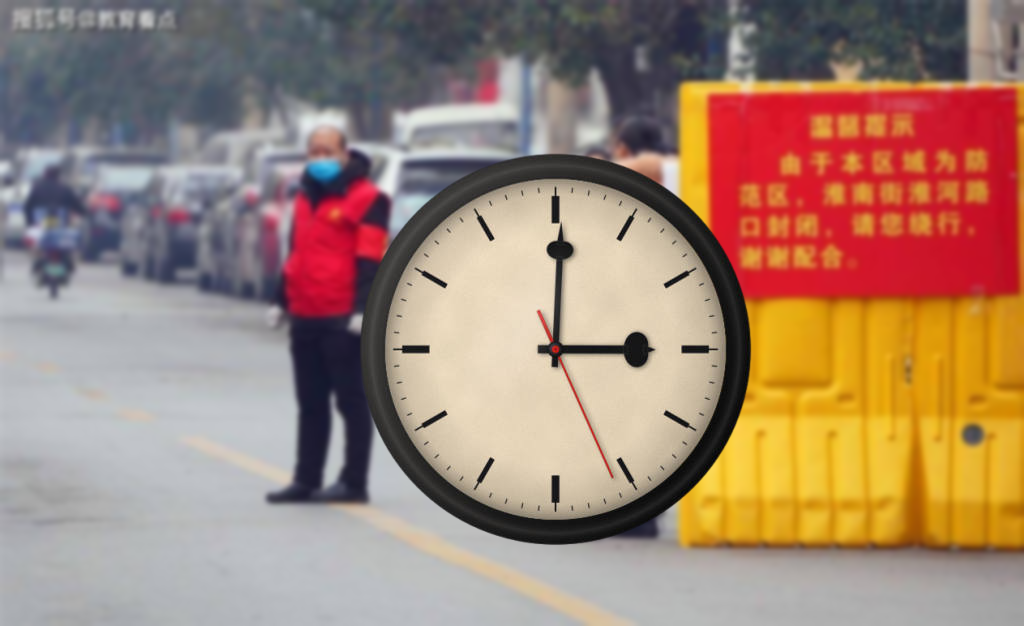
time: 3:00:26
